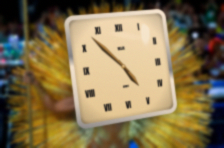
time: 4:53
